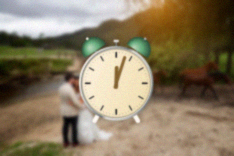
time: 12:03
